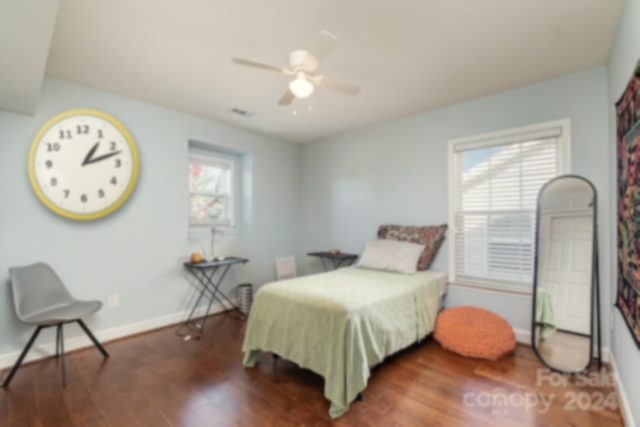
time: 1:12
